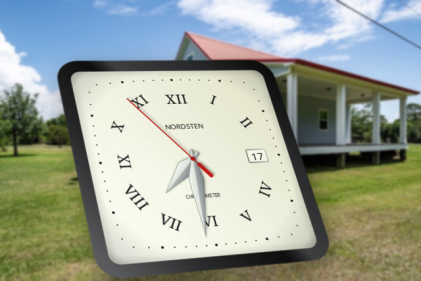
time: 7:30:54
